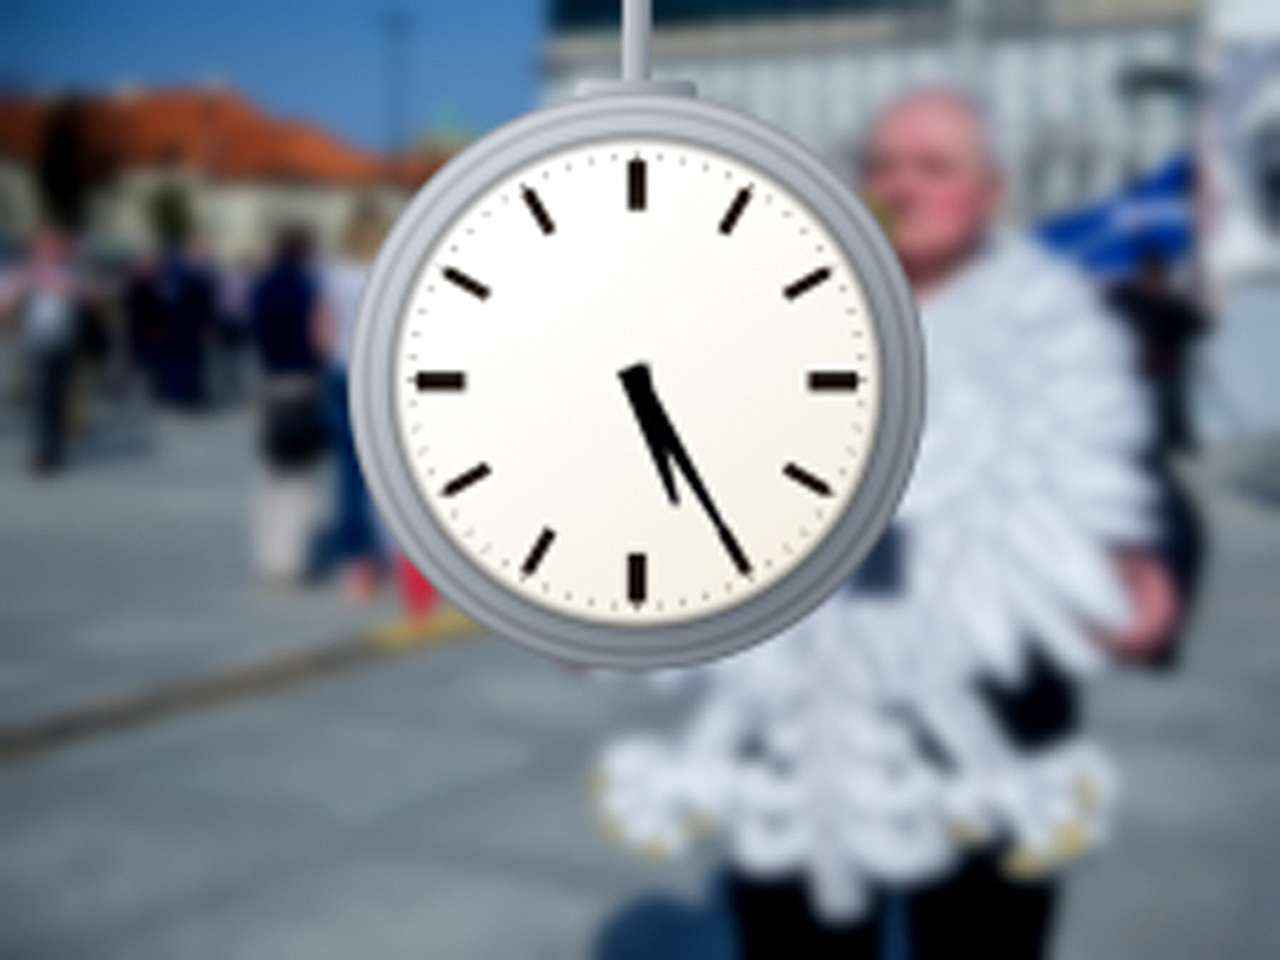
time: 5:25
